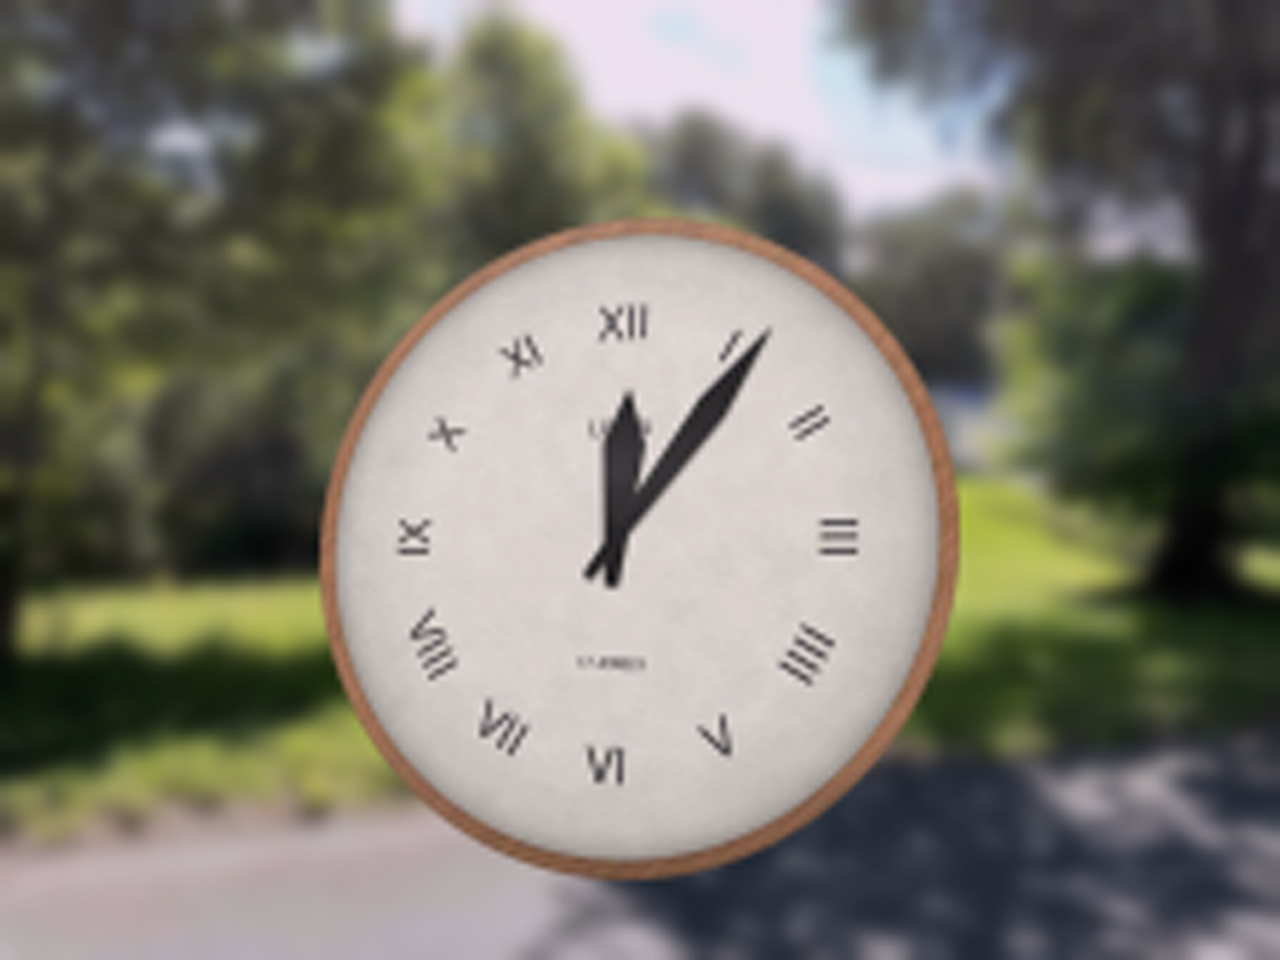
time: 12:06
